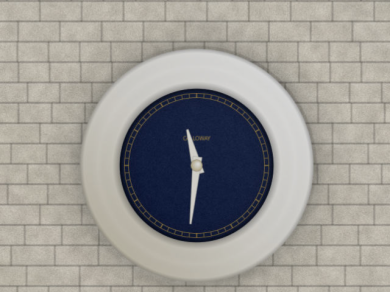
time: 11:31
